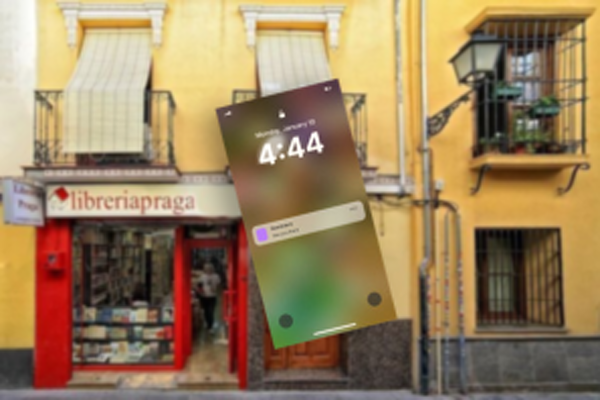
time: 4:44
